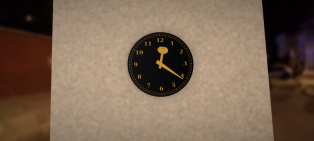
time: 12:21
